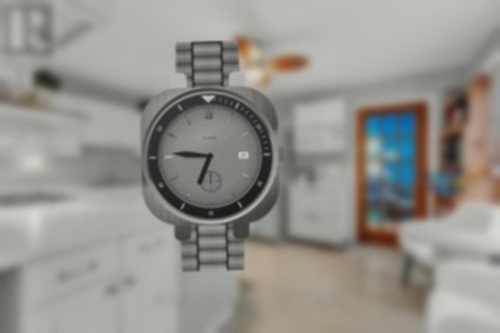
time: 6:46
